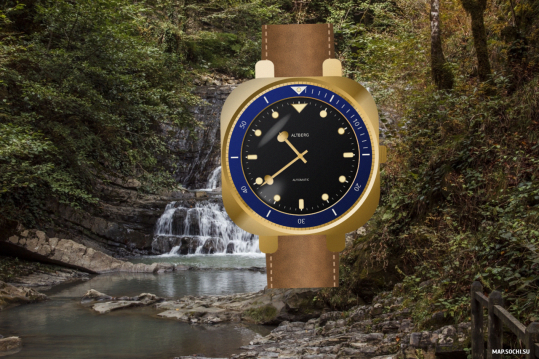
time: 10:39
